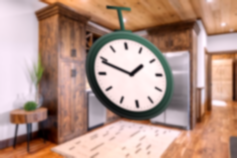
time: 1:49
